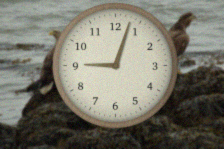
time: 9:03
